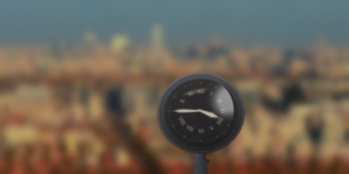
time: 3:45
